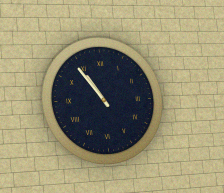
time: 10:54
